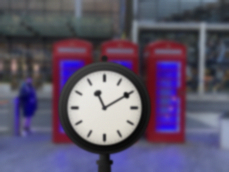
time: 11:10
